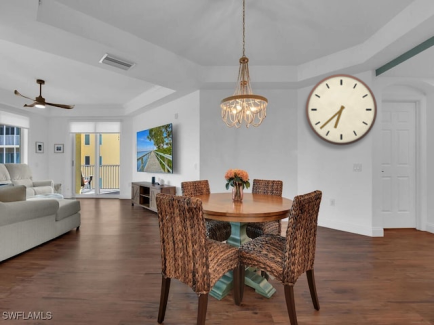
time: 6:38
